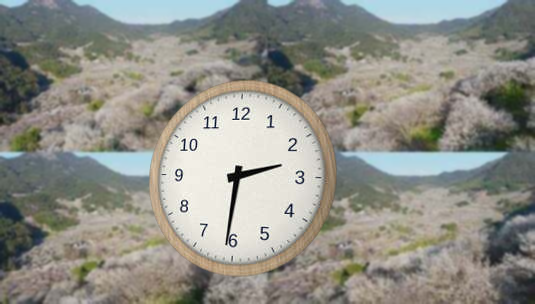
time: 2:31
